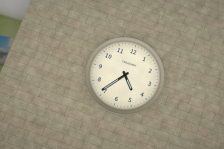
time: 4:36
